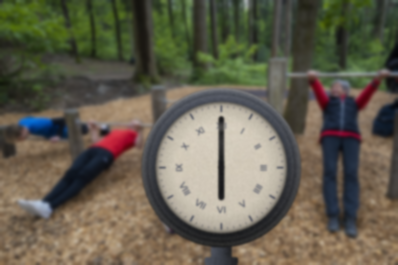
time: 6:00
